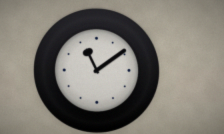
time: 11:09
